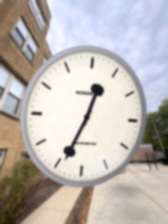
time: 12:34
